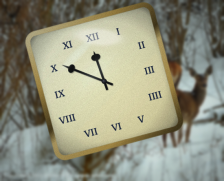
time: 11:51
